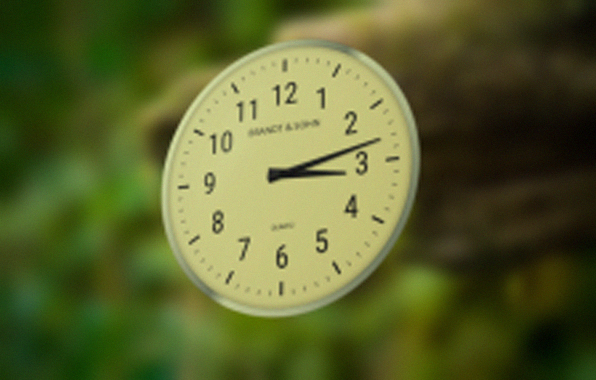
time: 3:13
